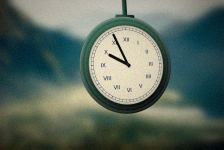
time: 9:56
